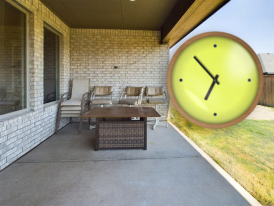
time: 6:53
